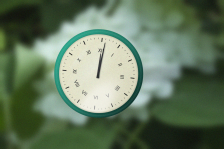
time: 12:01
